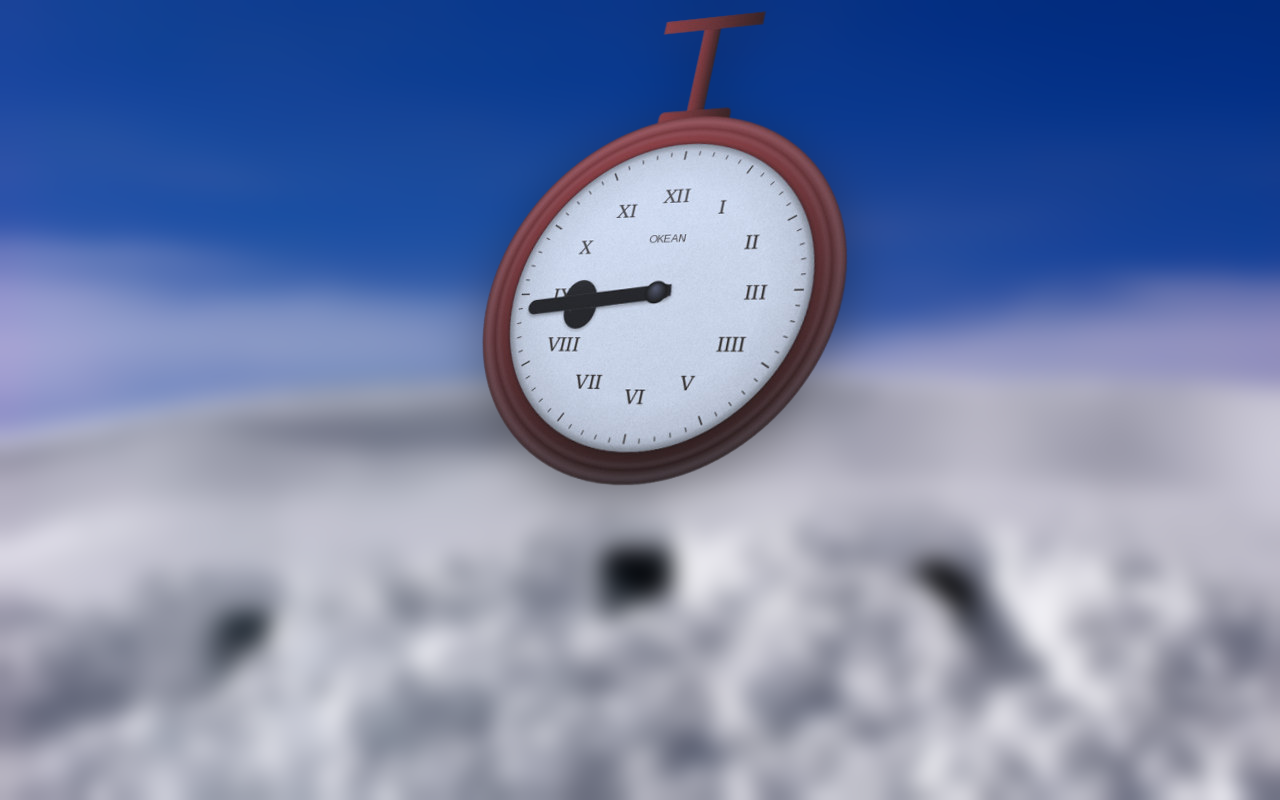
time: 8:44
